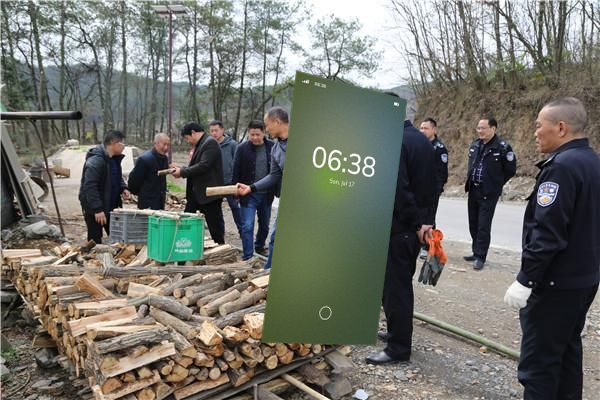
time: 6:38
